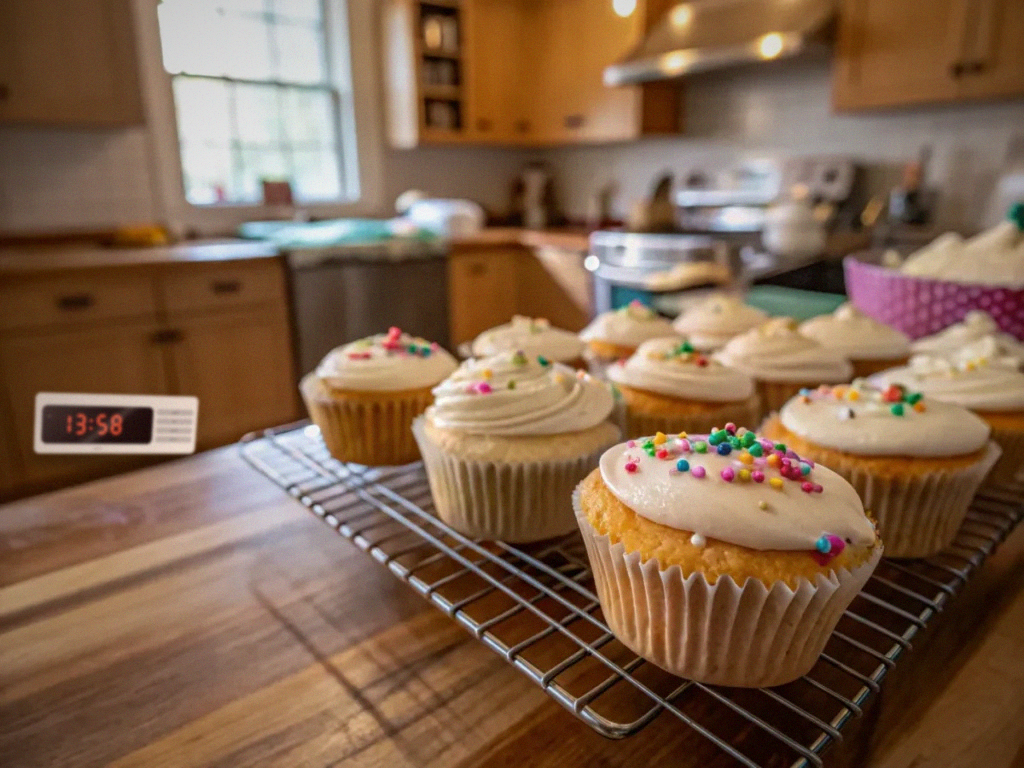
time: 13:58
